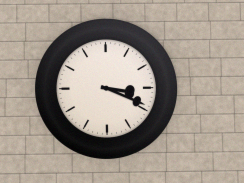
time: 3:19
